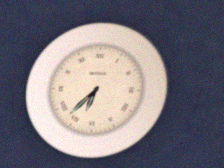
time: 6:37
